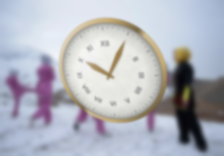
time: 10:05
